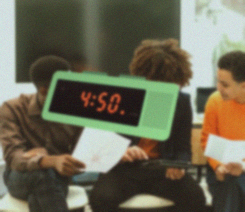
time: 4:50
